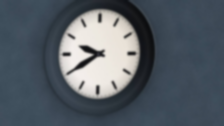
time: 9:40
